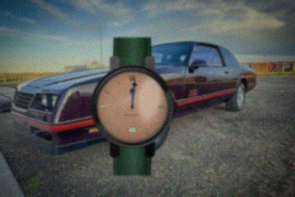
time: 12:01
